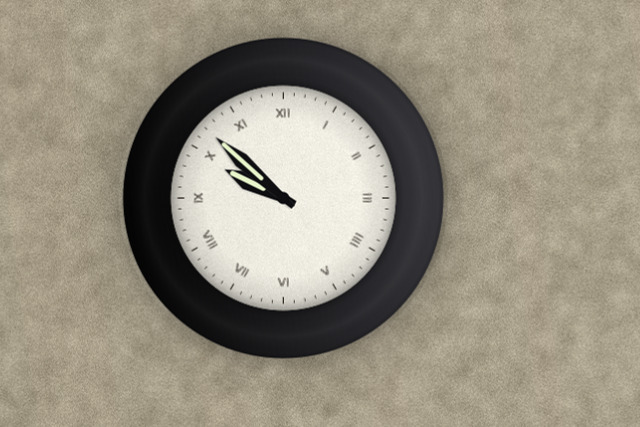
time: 9:52
